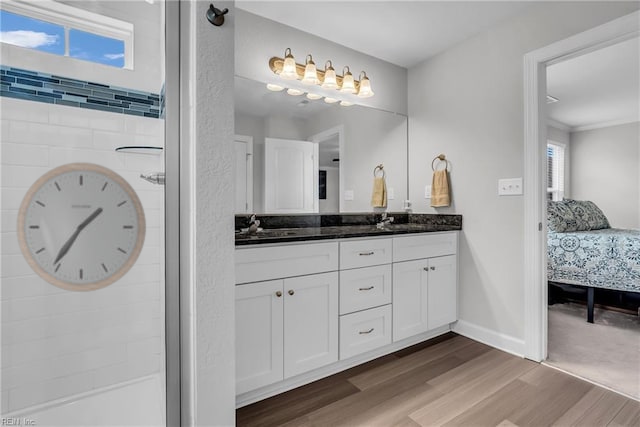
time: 1:36
